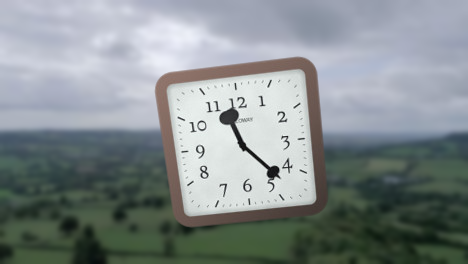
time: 11:23
